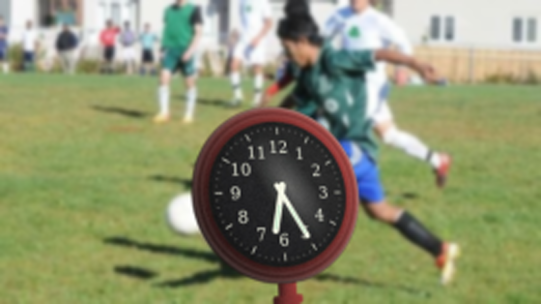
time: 6:25
